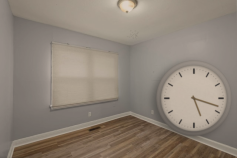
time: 5:18
